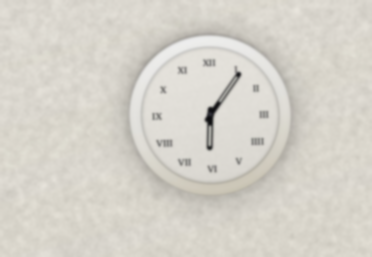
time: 6:06
